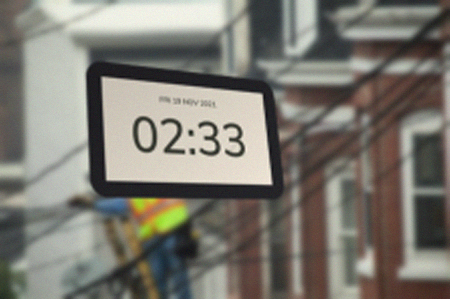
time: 2:33
